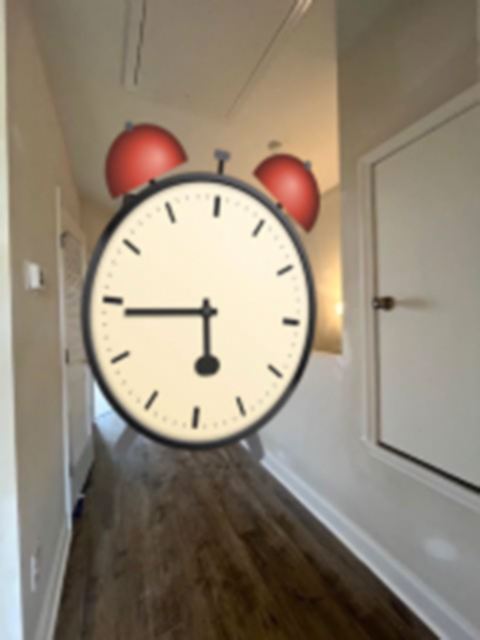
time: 5:44
